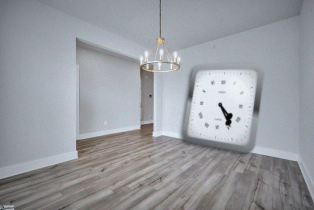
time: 4:24
